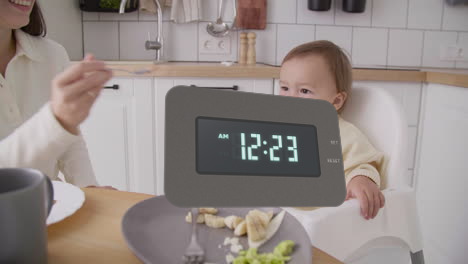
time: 12:23
